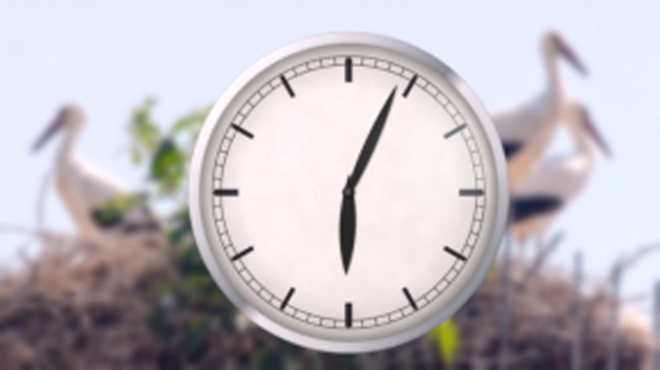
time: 6:04
